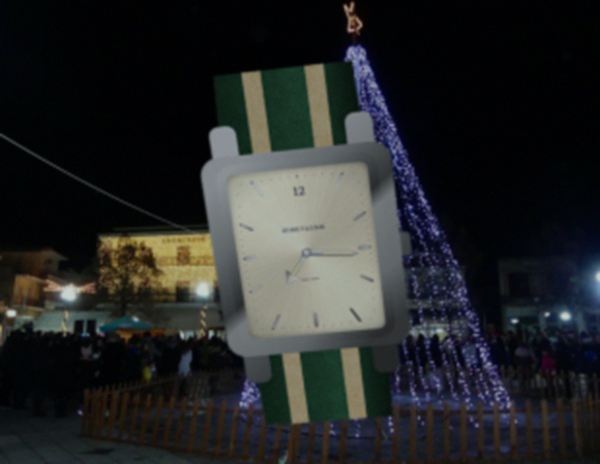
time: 7:16
